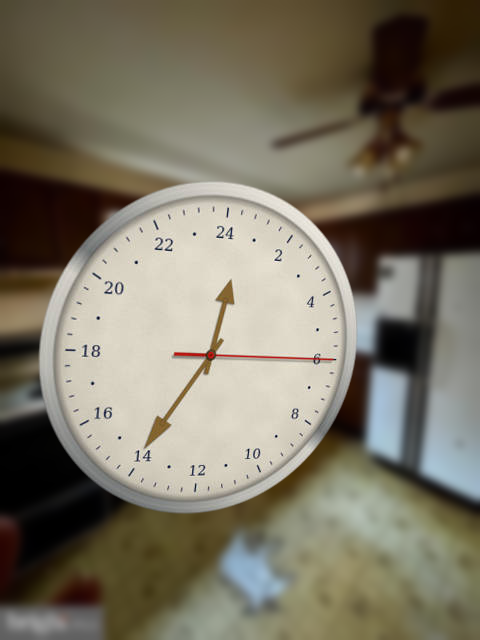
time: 0:35:15
